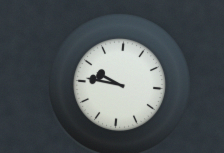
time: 9:46
